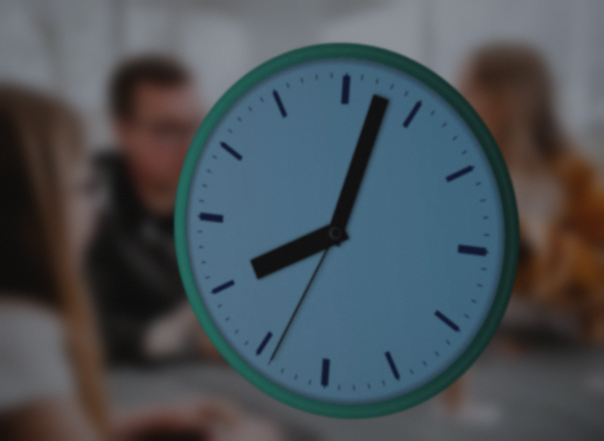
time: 8:02:34
